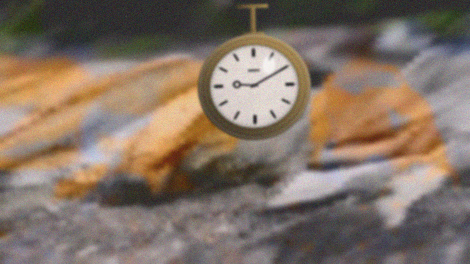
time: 9:10
